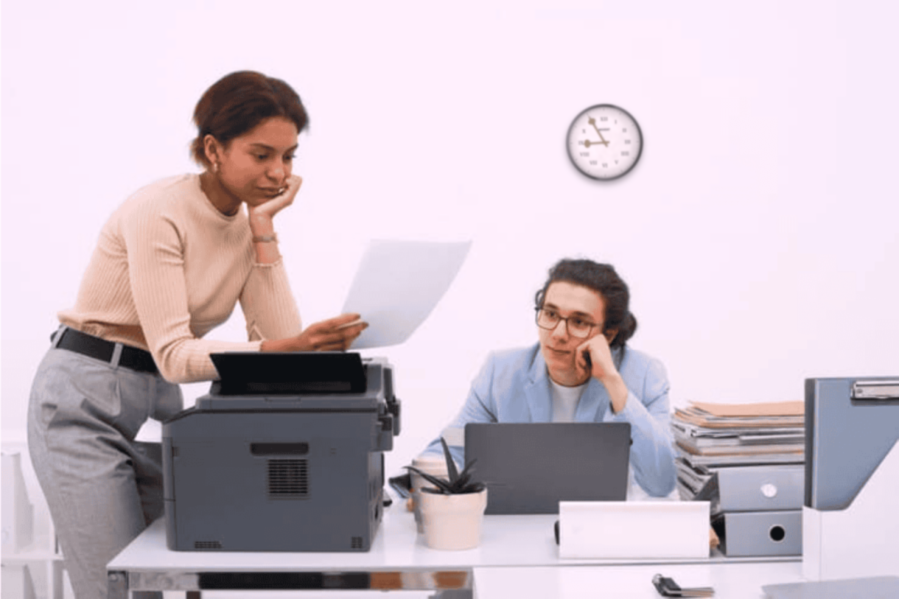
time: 8:55
